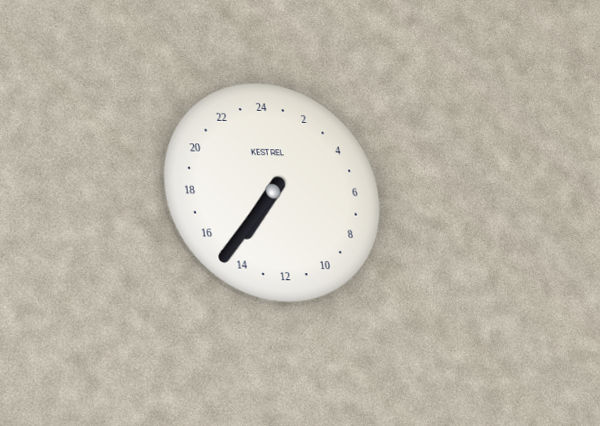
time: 14:37
